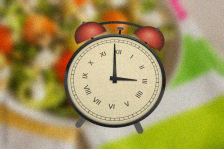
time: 2:59
